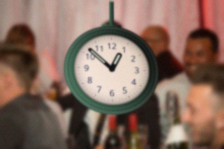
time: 12:52
